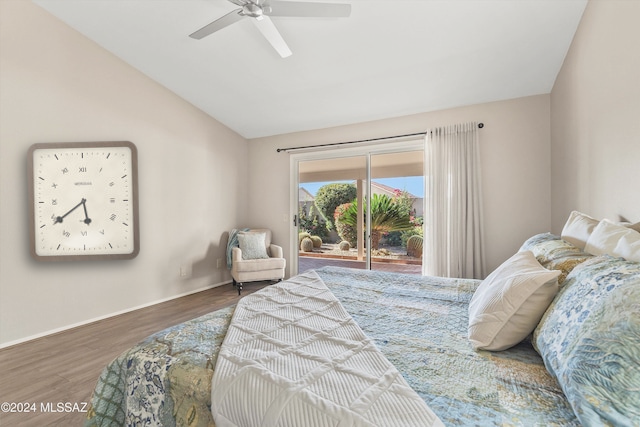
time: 5:39
